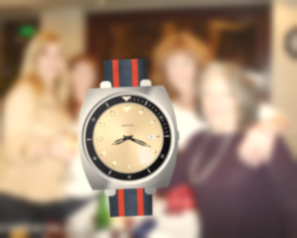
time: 8:19
